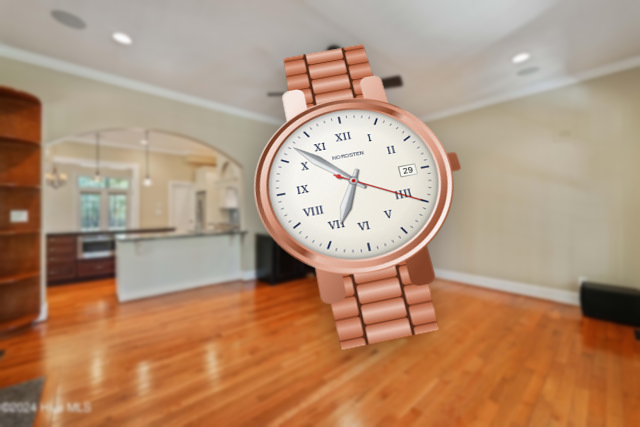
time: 6:52:20
